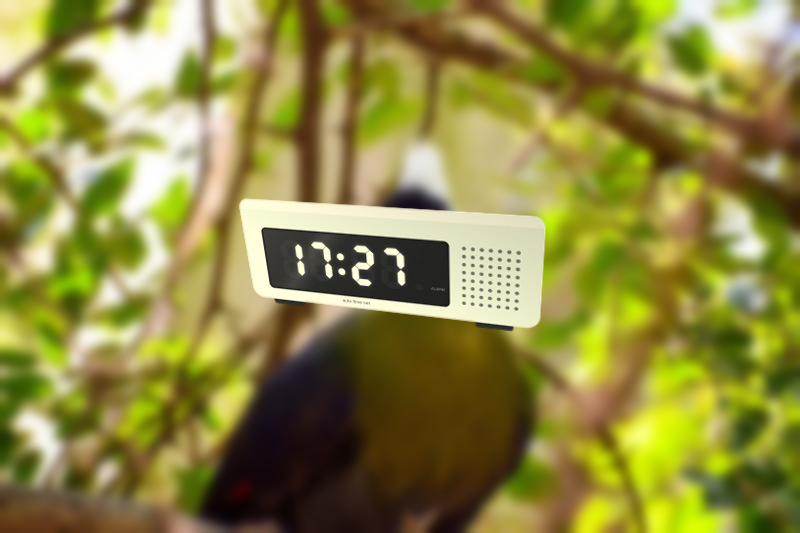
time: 17:27
